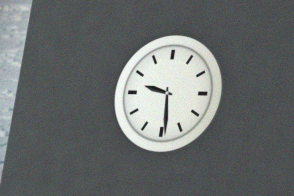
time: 9:29
